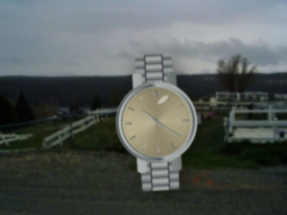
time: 10:21
